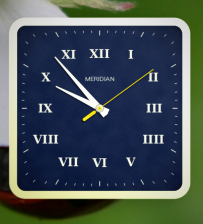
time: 9:53:09
